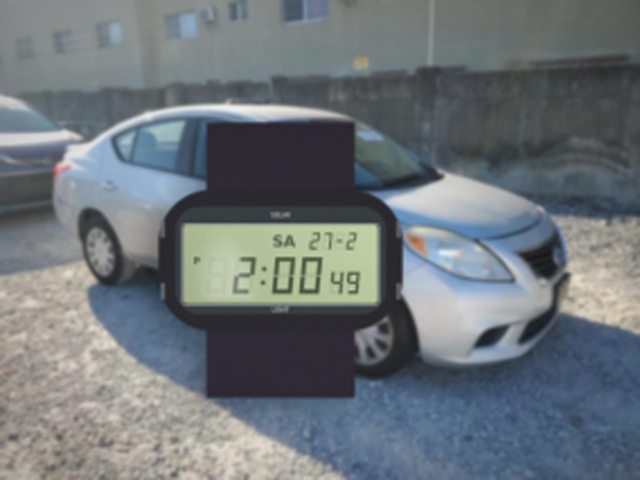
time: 2:00:49
